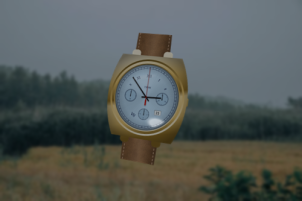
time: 2:53
